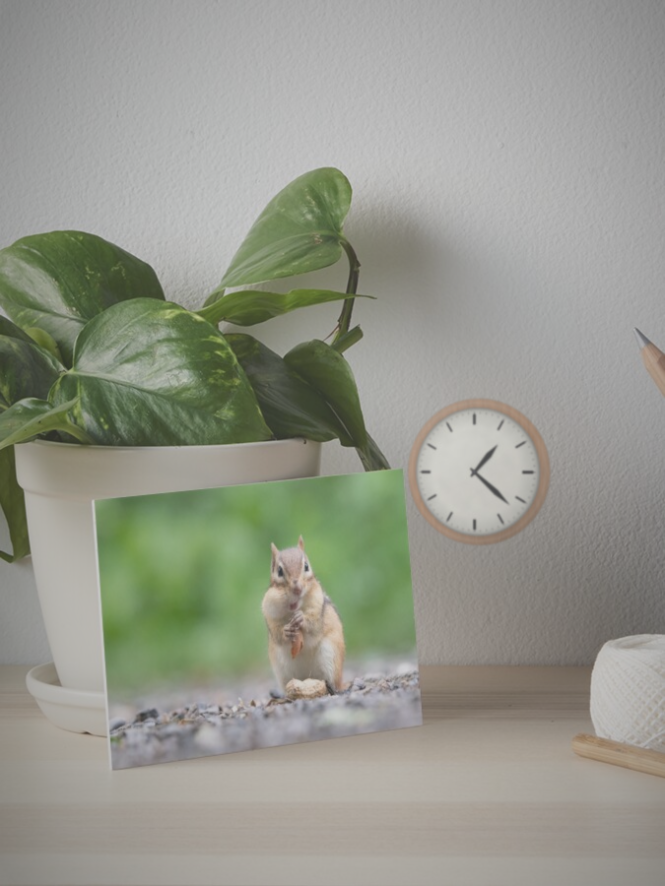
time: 1:22
